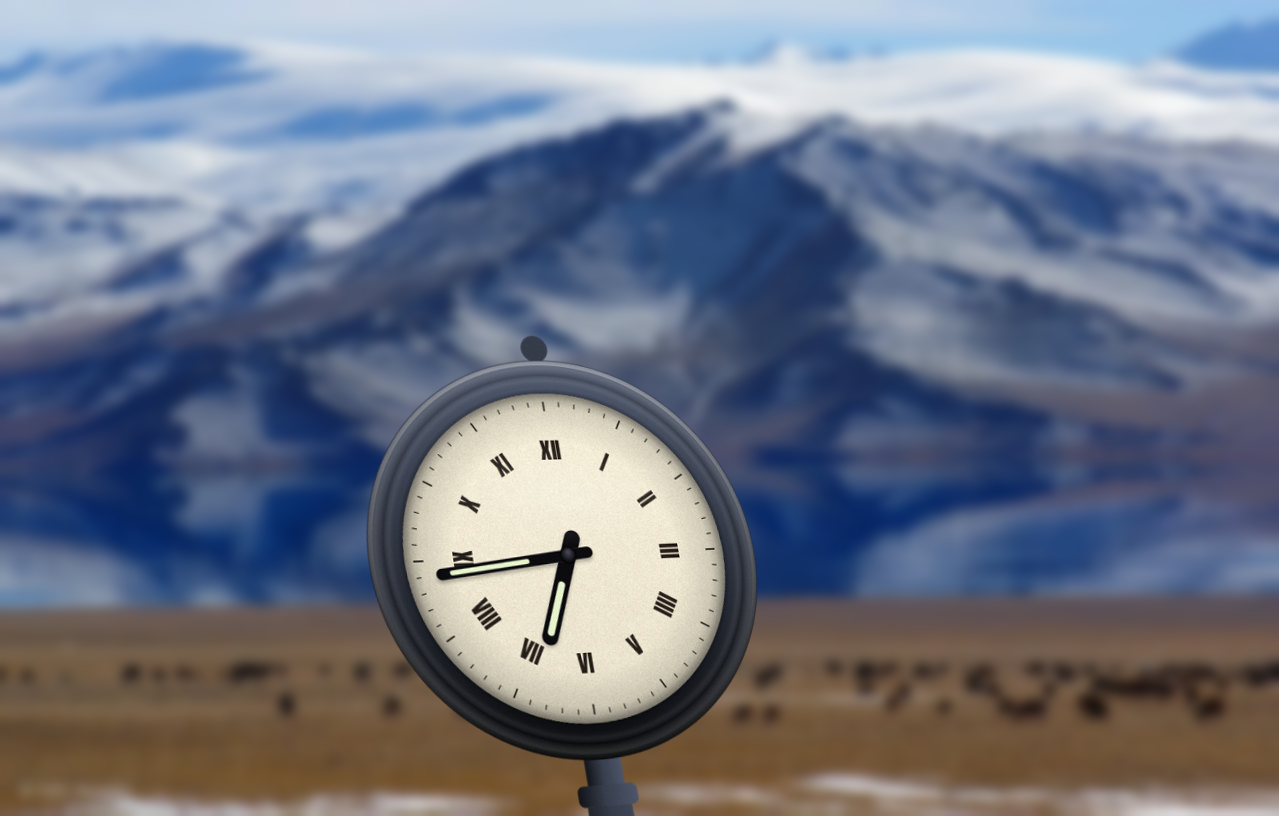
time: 6:44
